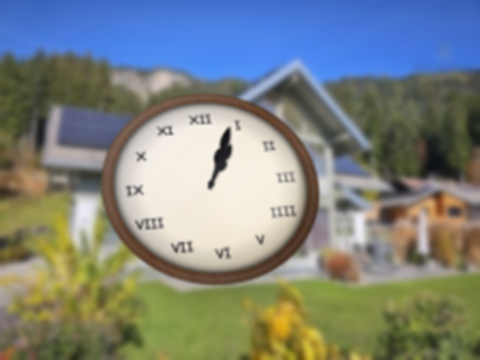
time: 1:04
